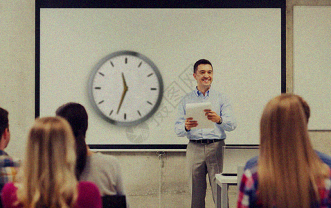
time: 11:33
